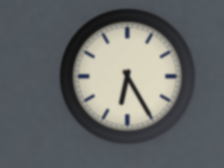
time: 6:25
